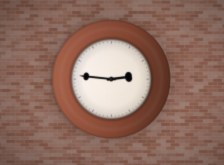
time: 2:46
